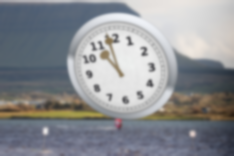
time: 10:59
